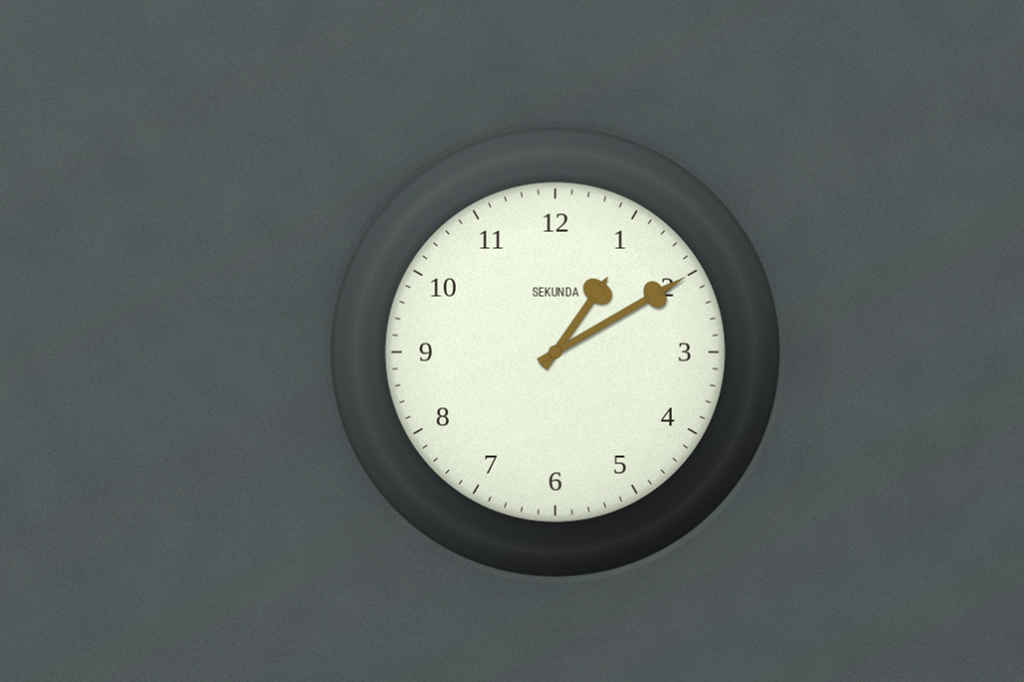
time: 1:10
